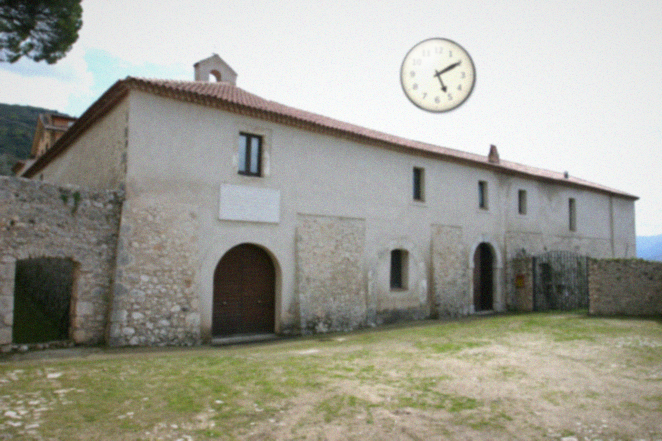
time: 5:10
